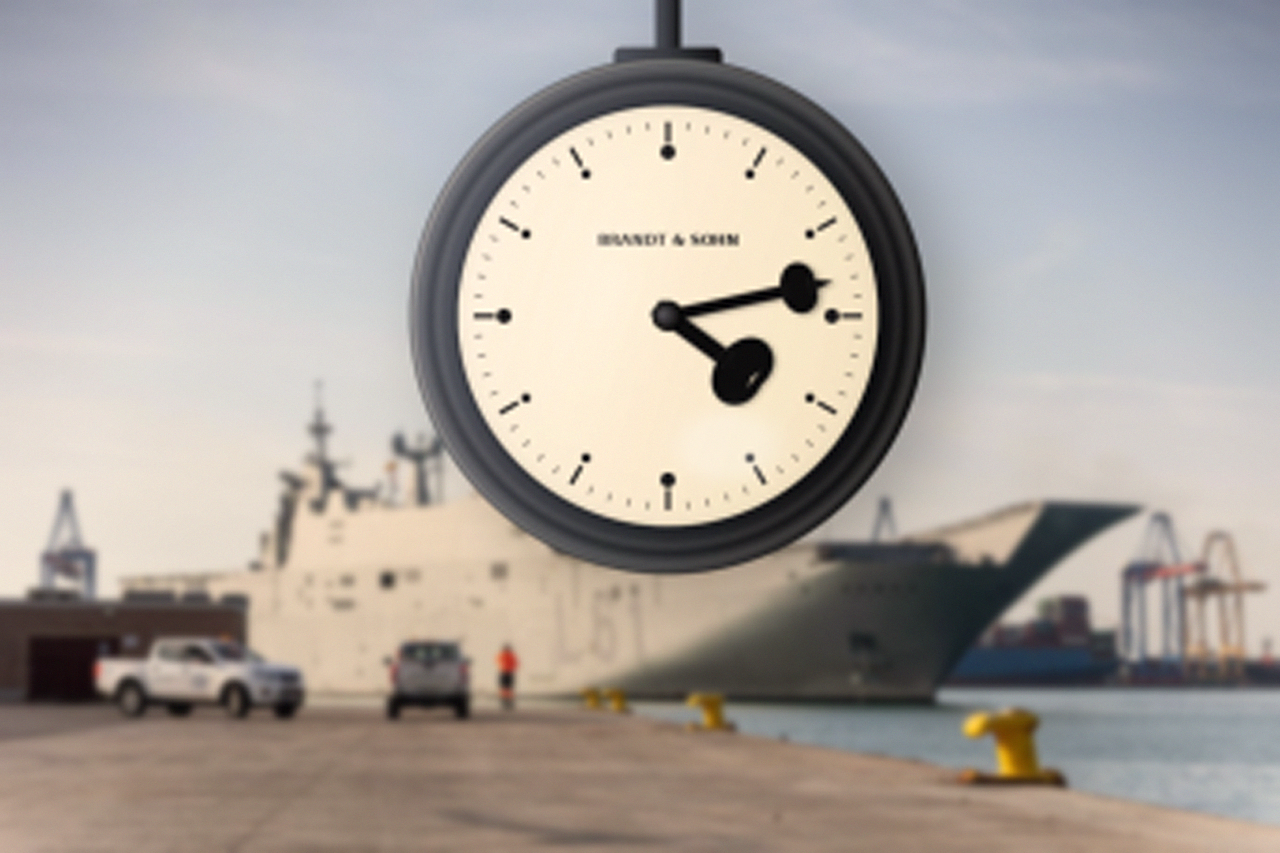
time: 4:13
